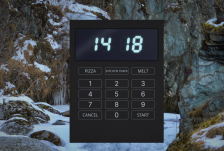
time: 14:18
